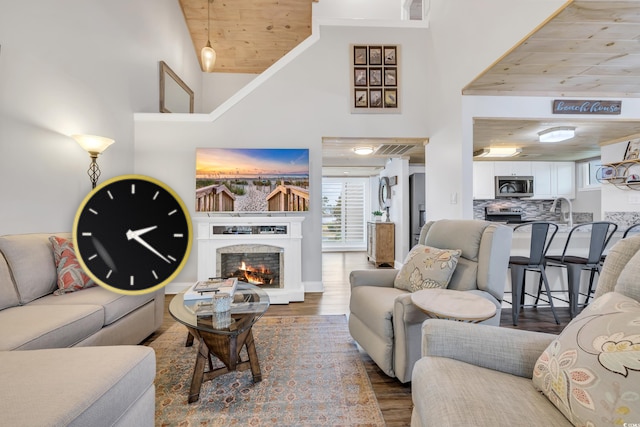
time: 2:21
